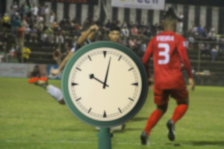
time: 10:02
